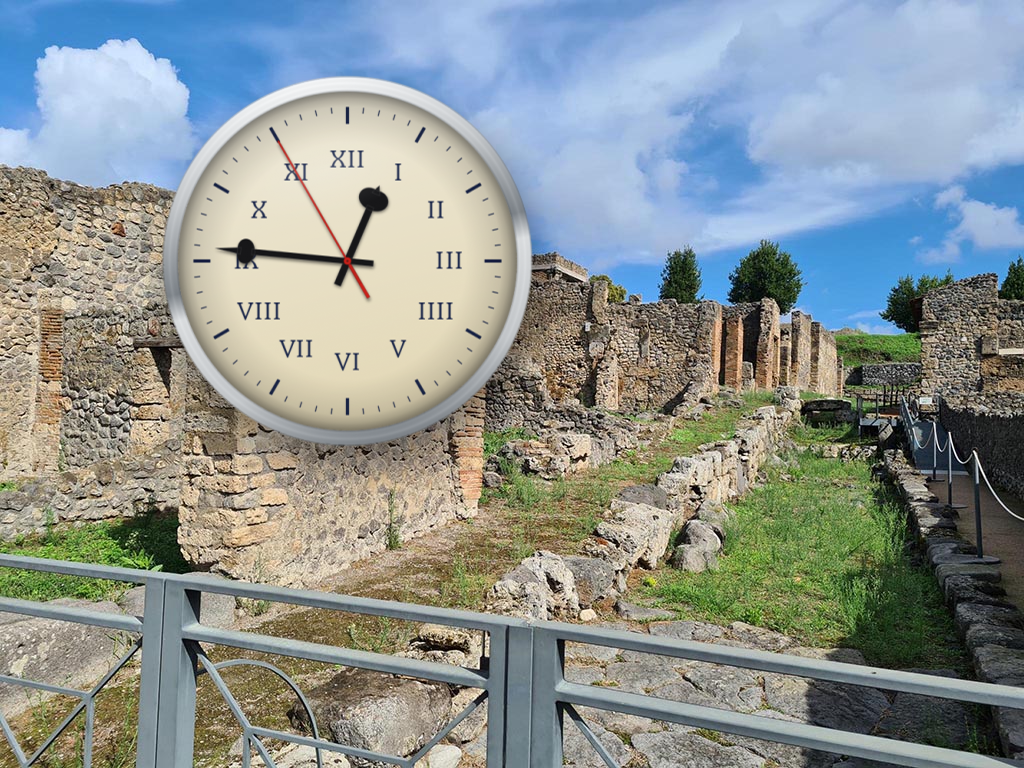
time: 12:45:55
